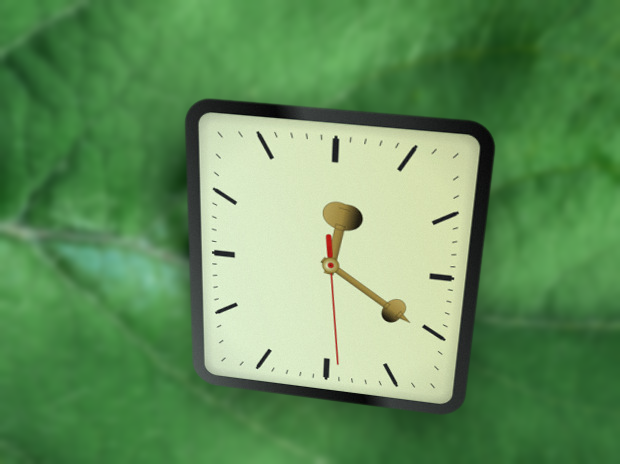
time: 12:20:29
